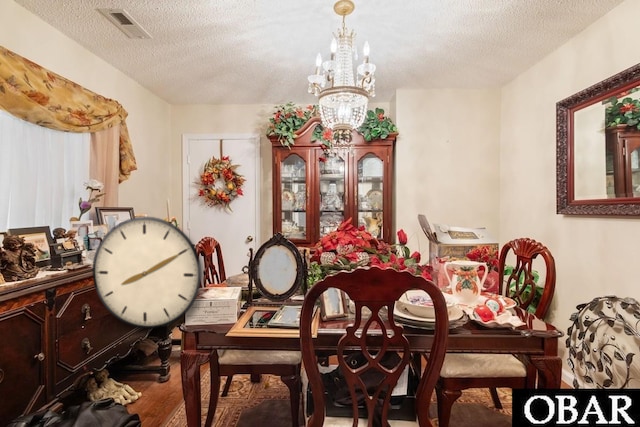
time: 8:10
